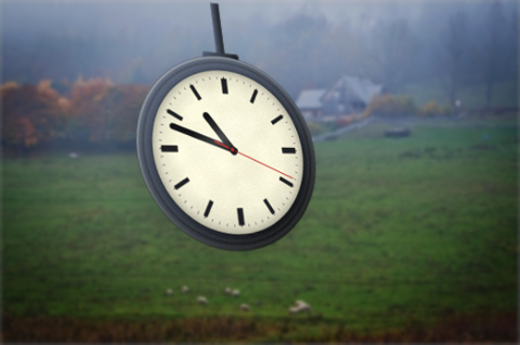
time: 10:48:19
